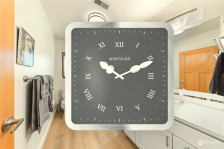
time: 10:11
